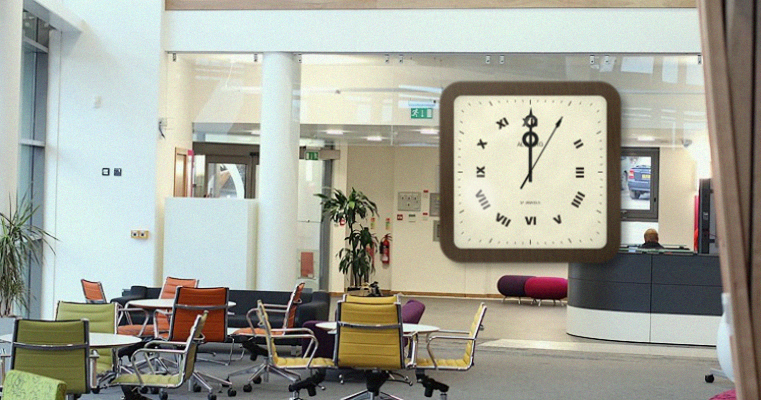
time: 12:00:05
